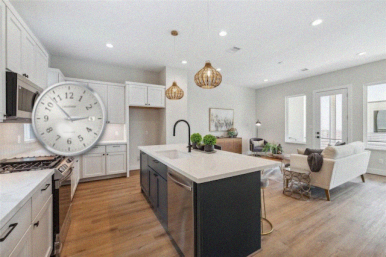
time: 2:53
